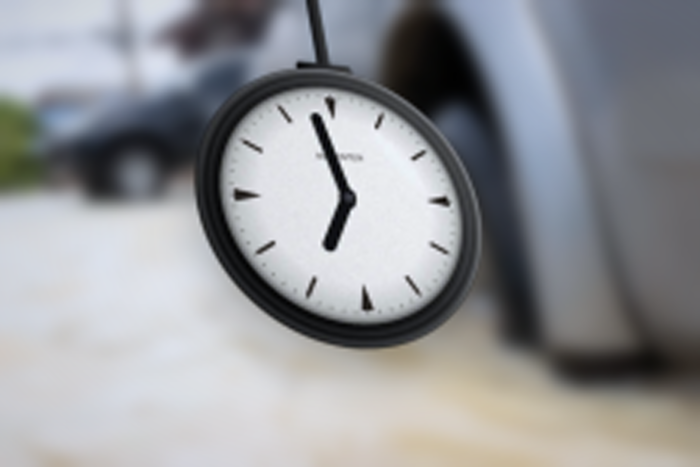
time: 6:58
